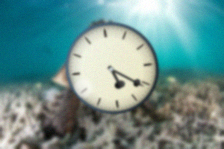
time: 5:21
